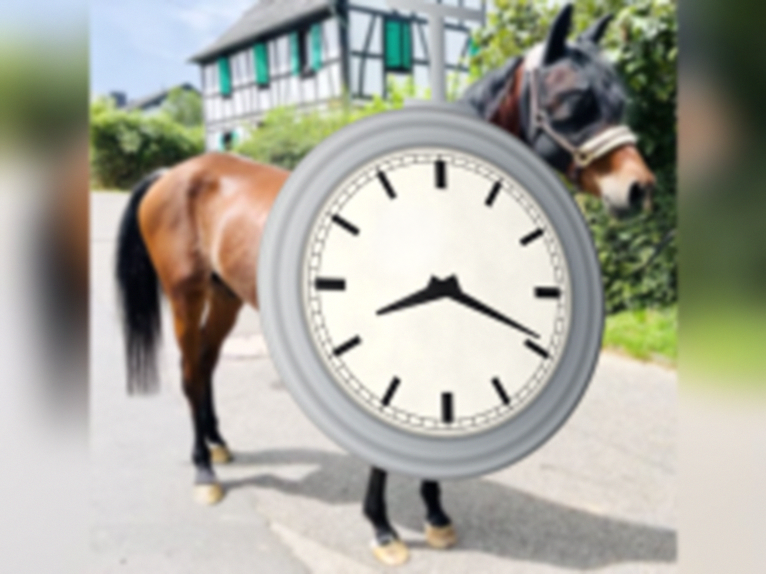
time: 8:19
